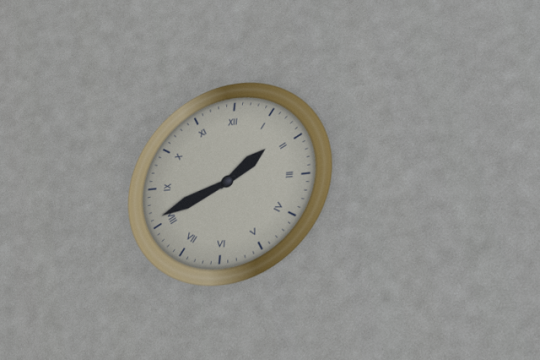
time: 1:41
